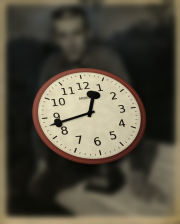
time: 12:43
